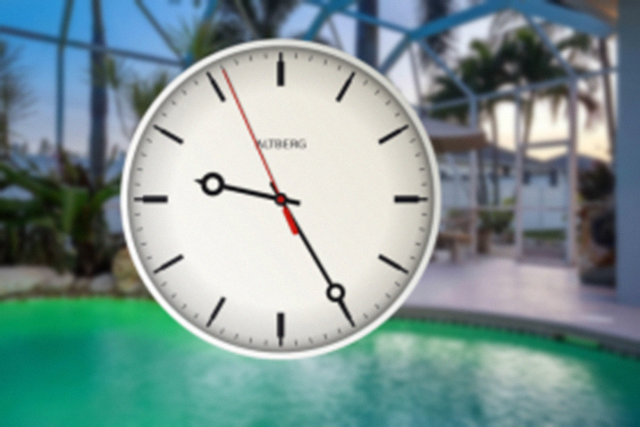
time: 9:24:56
